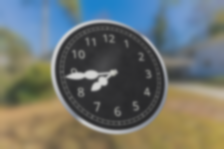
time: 7:44
